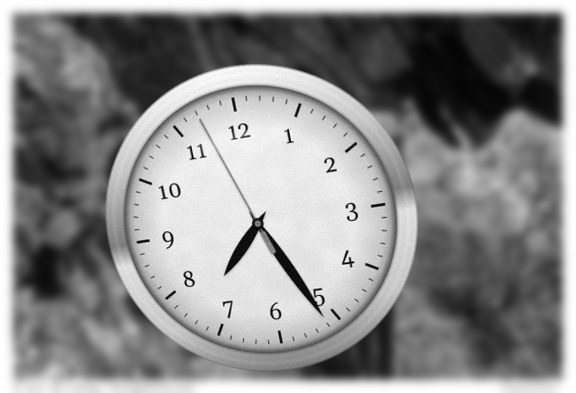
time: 7:25:57
